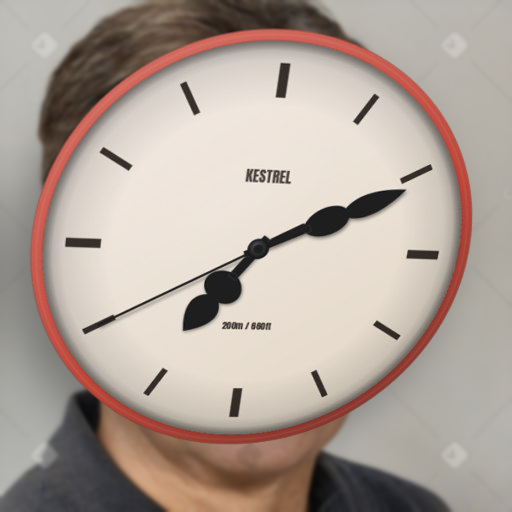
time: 7:10:40
